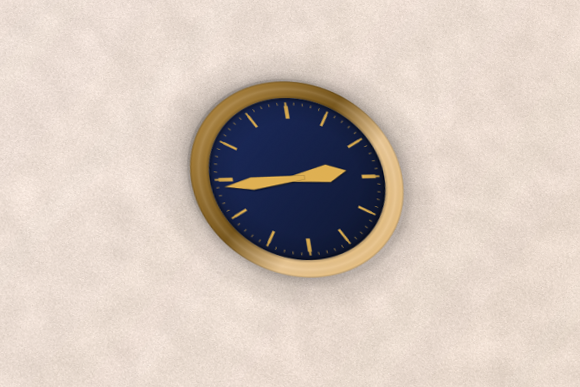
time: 2:44
